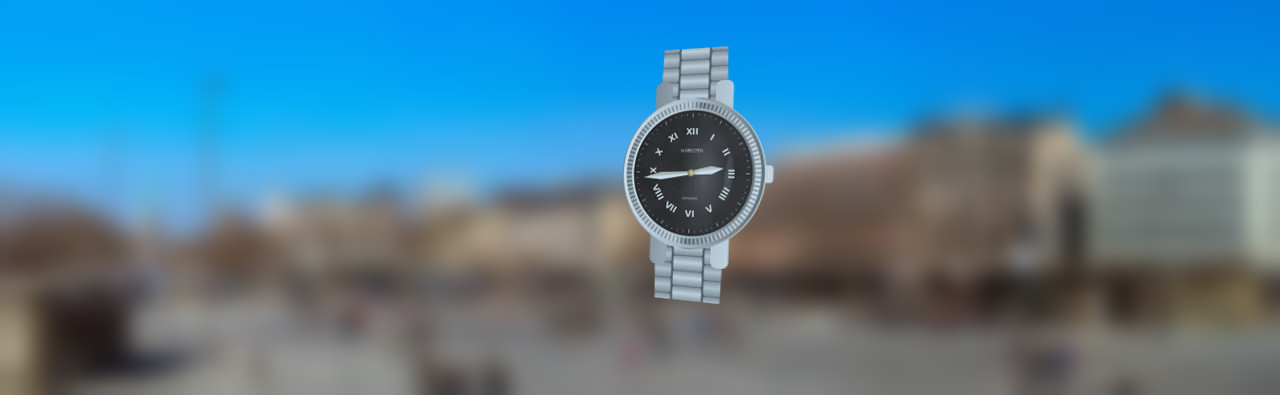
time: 2:44
